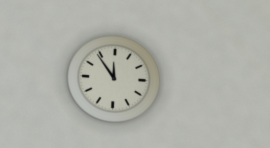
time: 11:54
